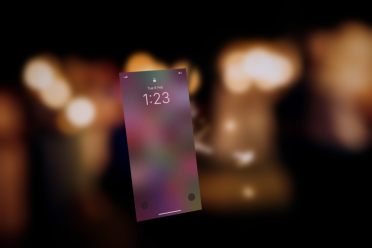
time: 1:23
